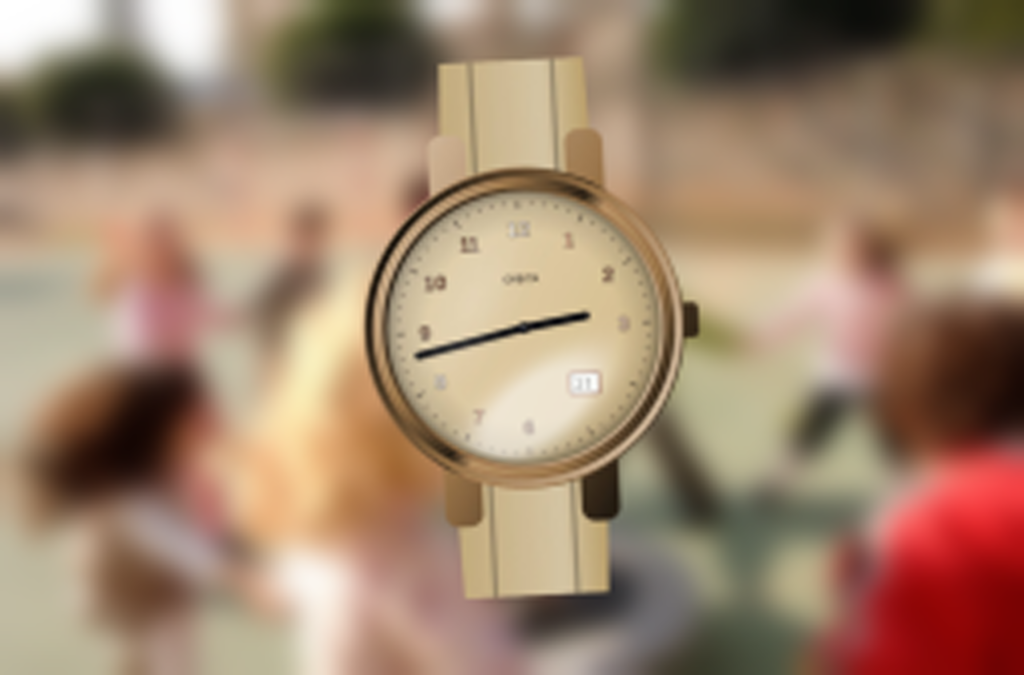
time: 2:43
